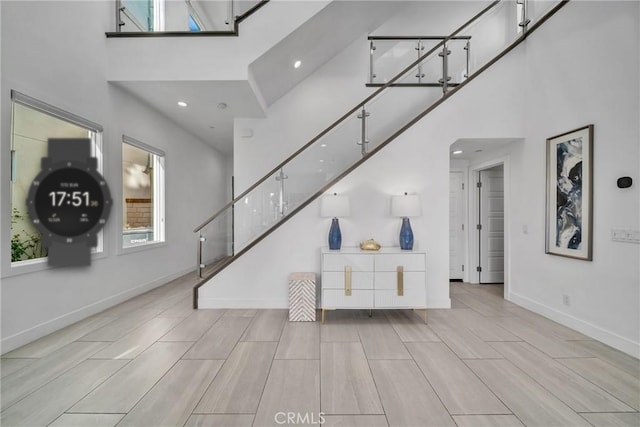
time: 17:51
